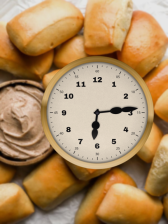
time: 6:14
